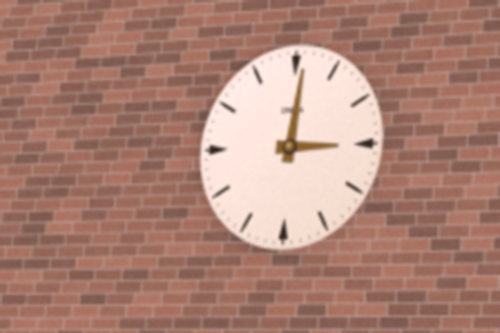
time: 3:01
